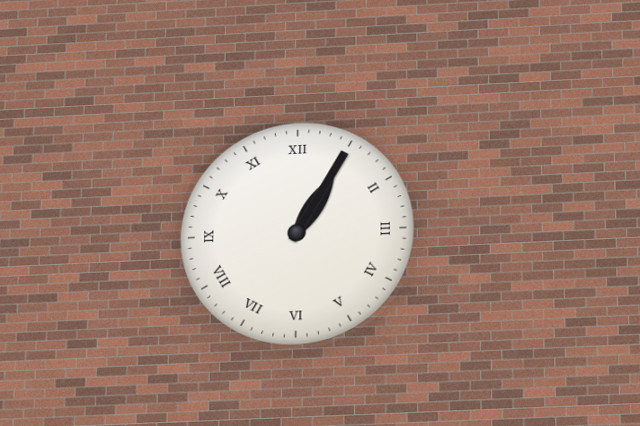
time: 1:05
